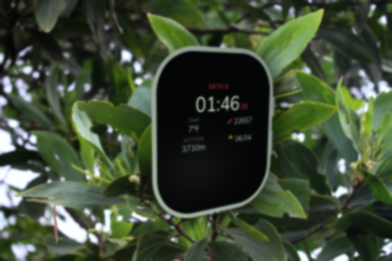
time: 1:46
